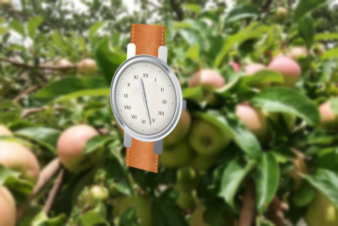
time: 11:27
